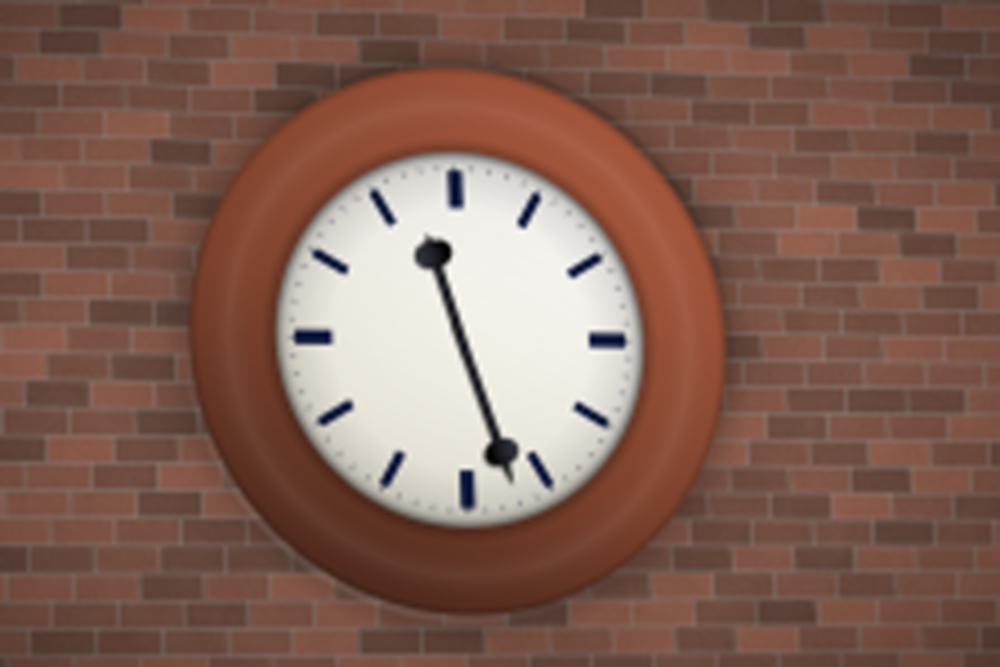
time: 11:27
